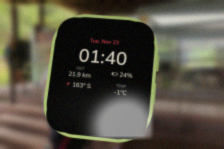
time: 1:40
